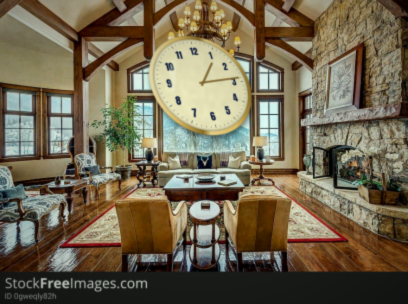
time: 1:14
